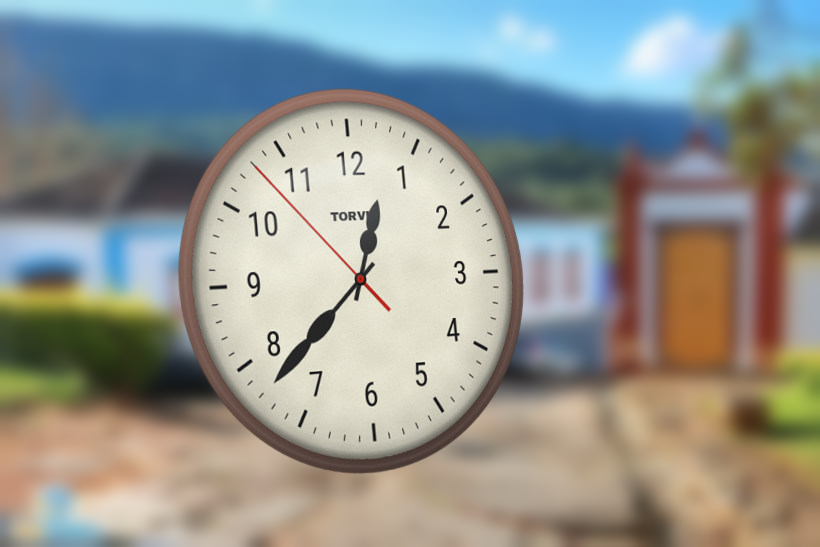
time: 12:37:53
